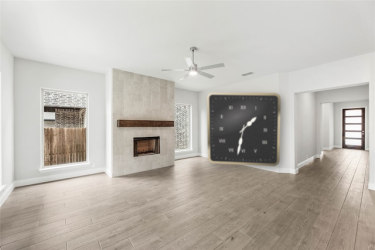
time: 1:32
